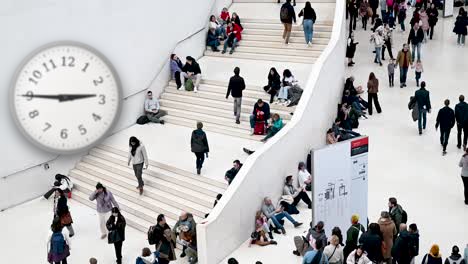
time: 2:45
